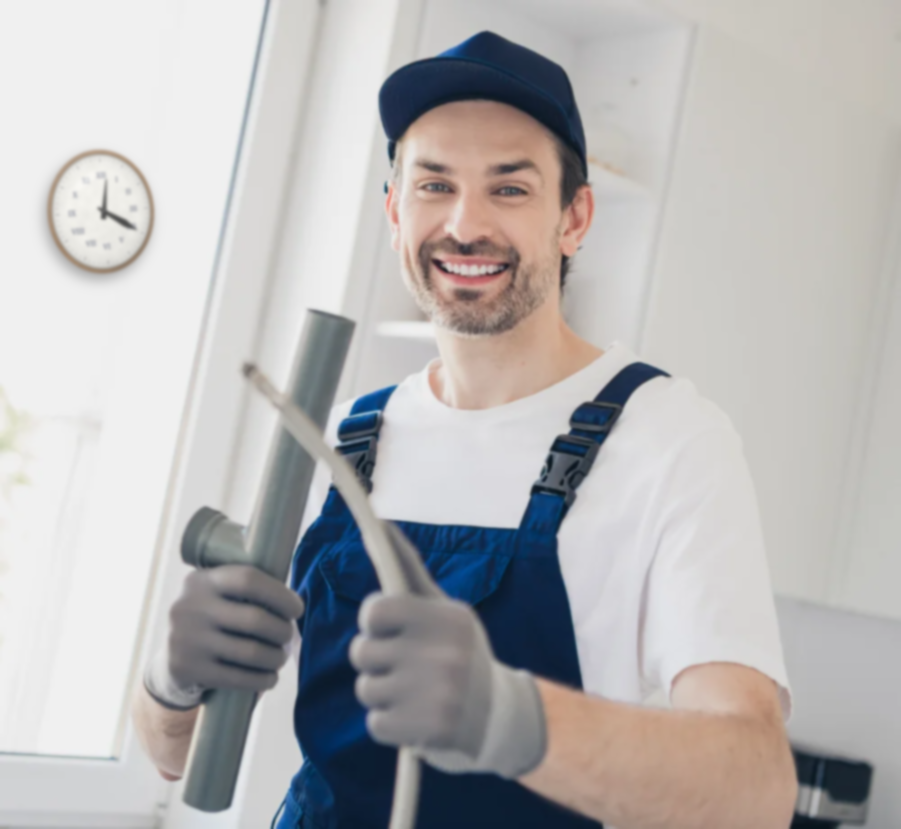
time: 12:20
